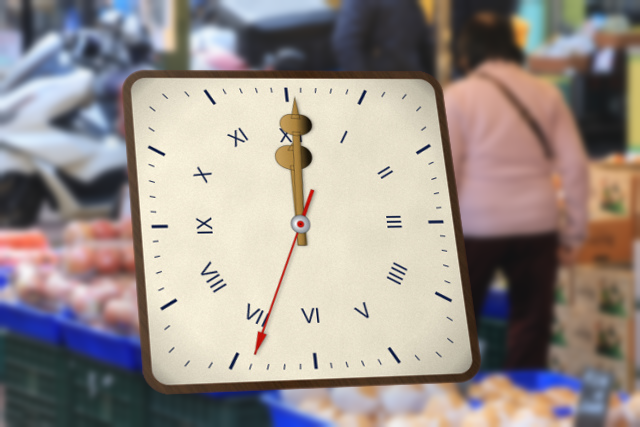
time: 12:00:34
